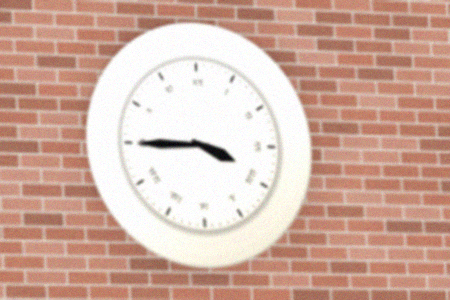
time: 3:45
